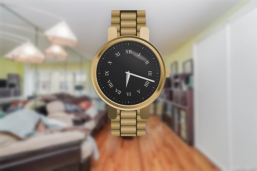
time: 6:18
